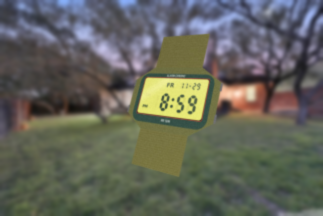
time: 8:59
